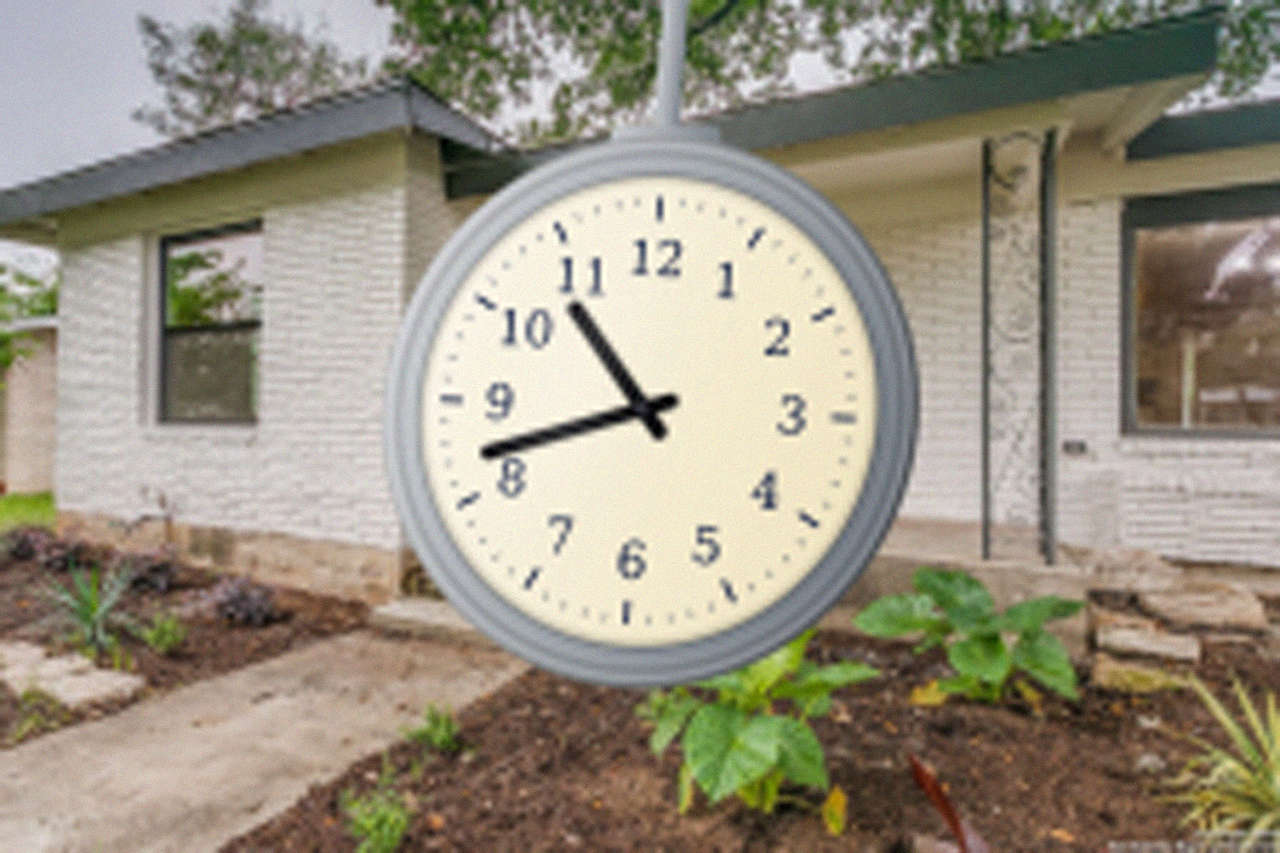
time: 10:42
